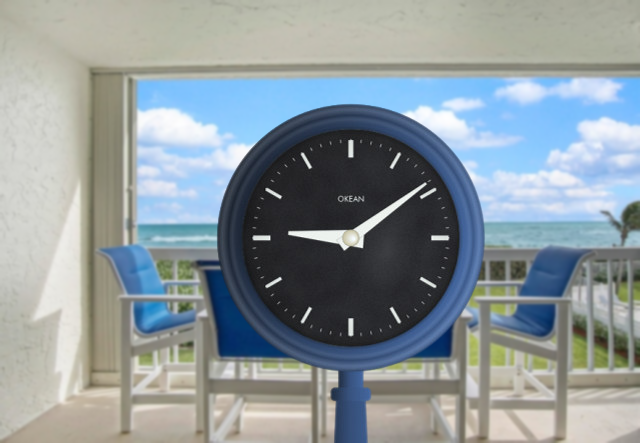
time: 9:09
